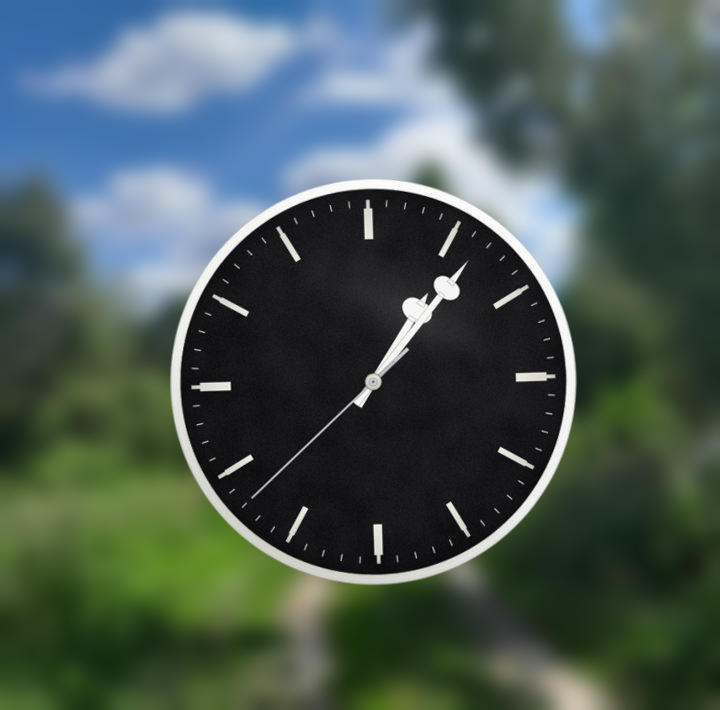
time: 1:06:38
